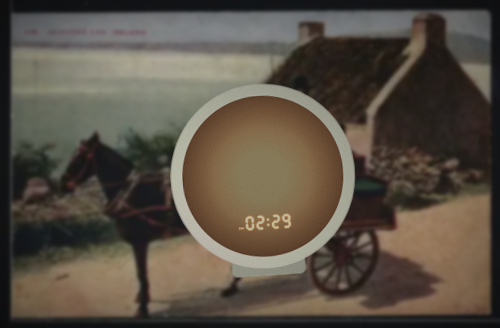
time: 2:29
